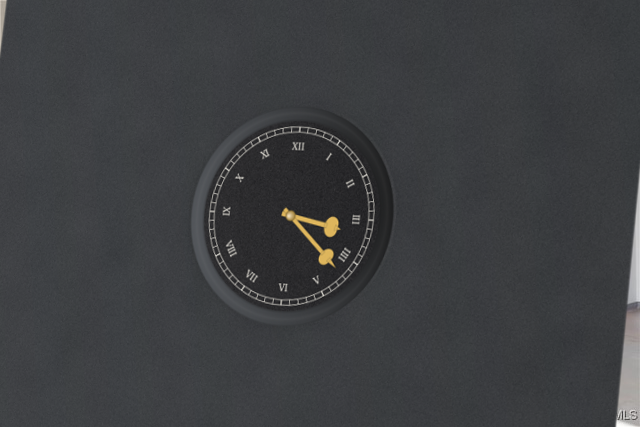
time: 3:22
